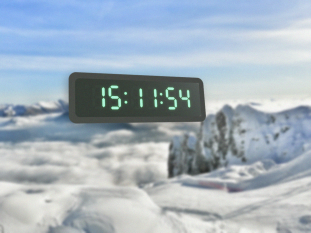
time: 15:11:54
